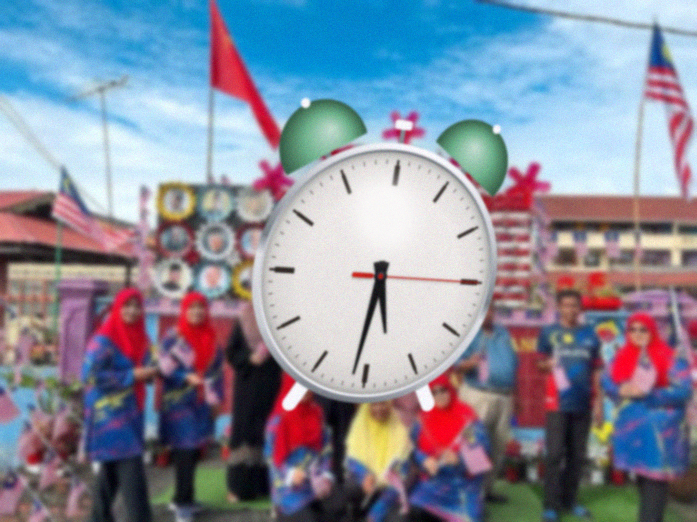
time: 5:31:15
